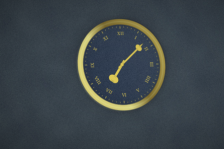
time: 7:08
